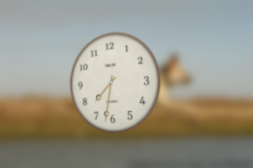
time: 7:32
